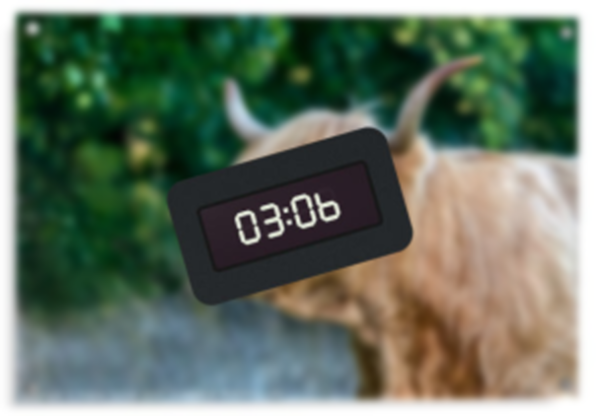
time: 3:06
